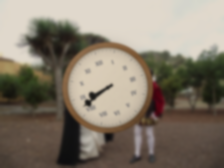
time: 8:42
